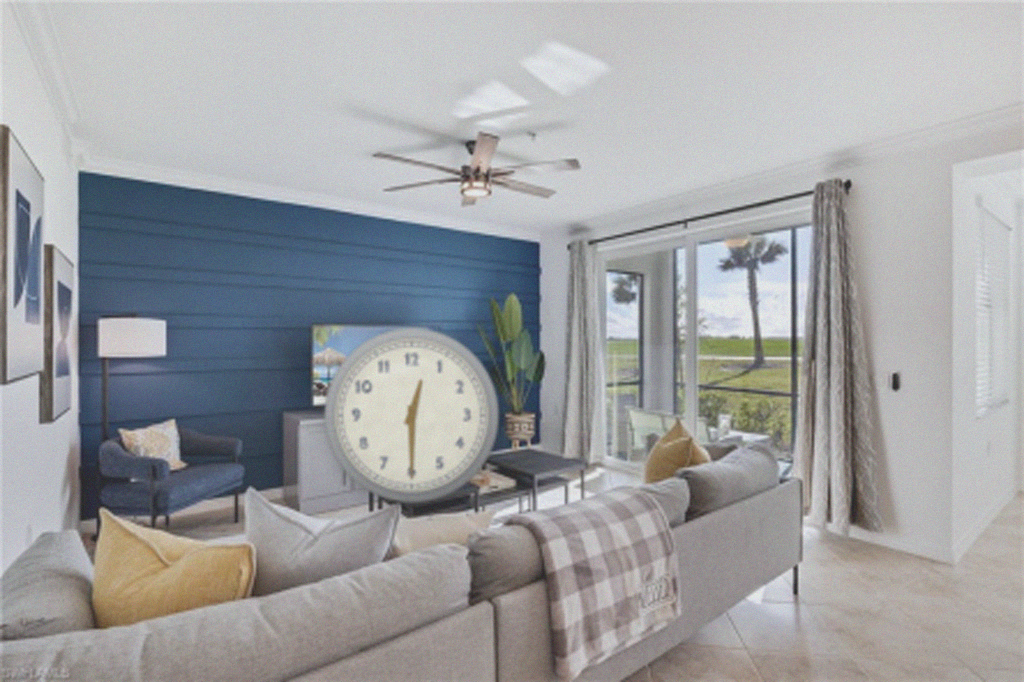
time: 12:30
